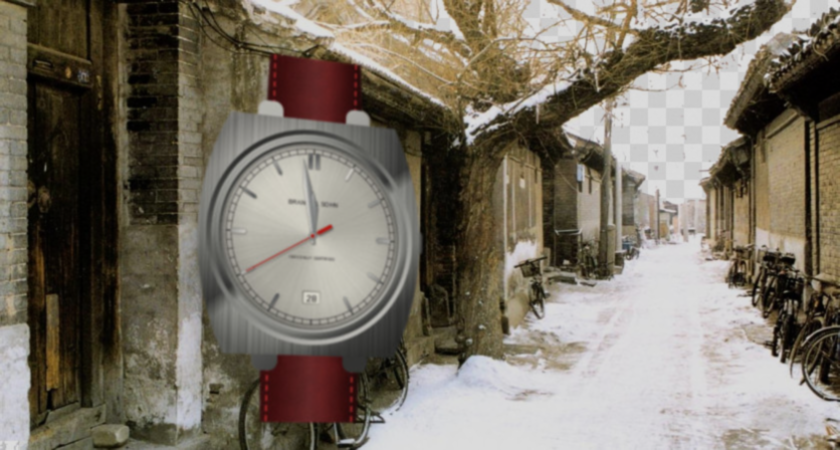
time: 11:58:40
